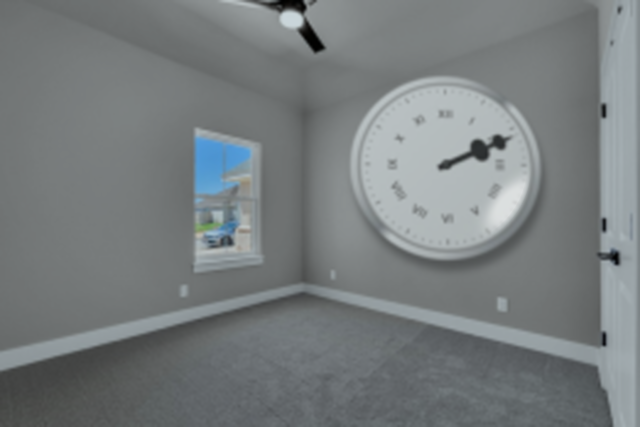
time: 2:11
